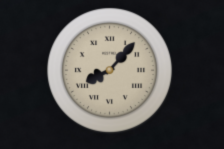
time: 8:07
